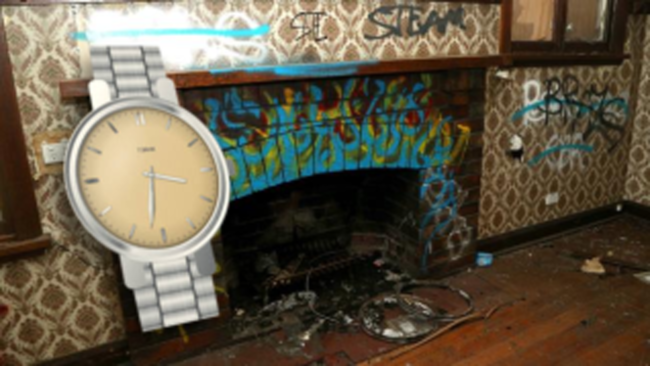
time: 3:32
